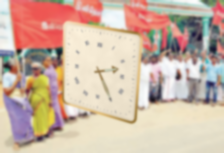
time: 2:25
